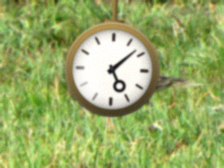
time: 5:08
